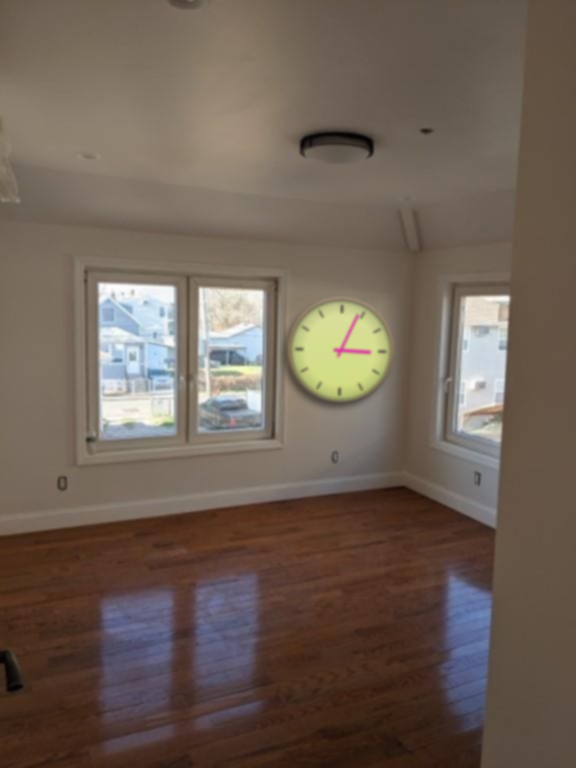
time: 3:04
